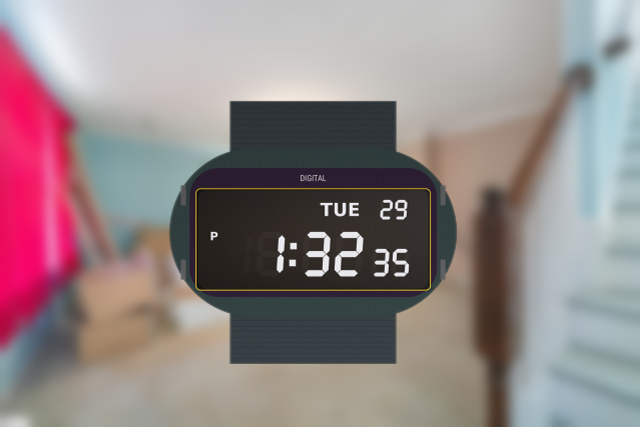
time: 1:32:35
